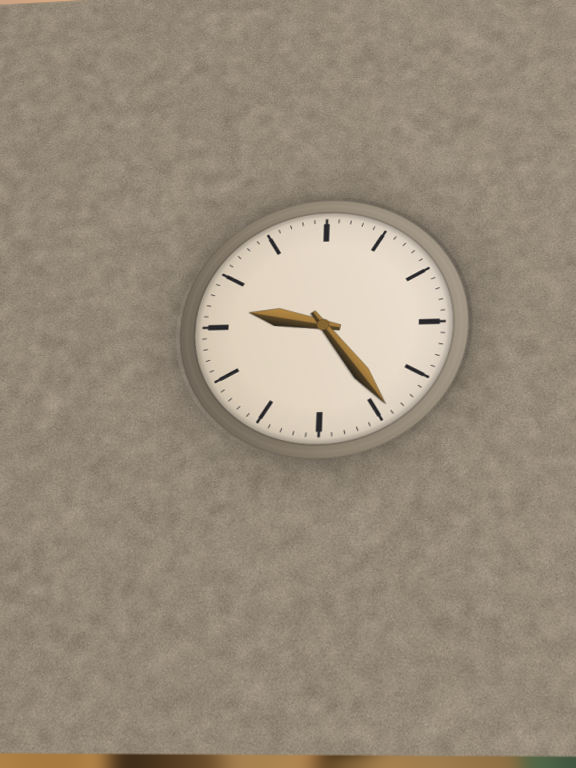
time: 9:24
